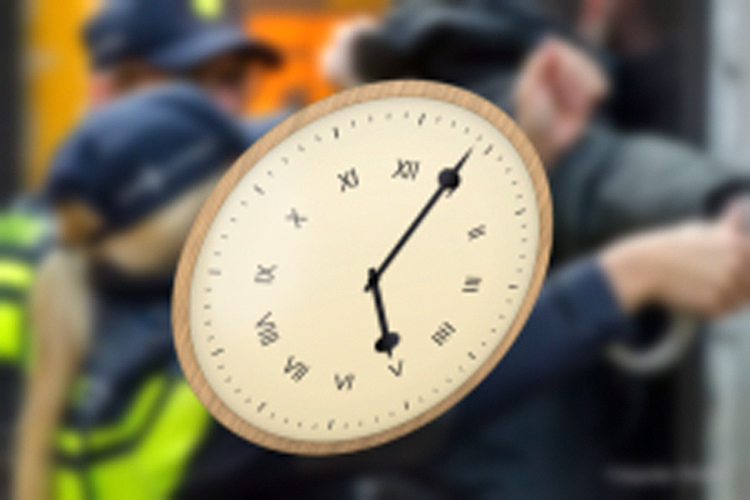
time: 5:04
